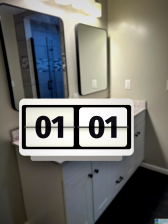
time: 1:01
